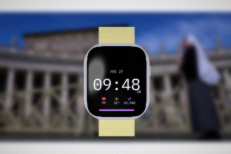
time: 9:48
